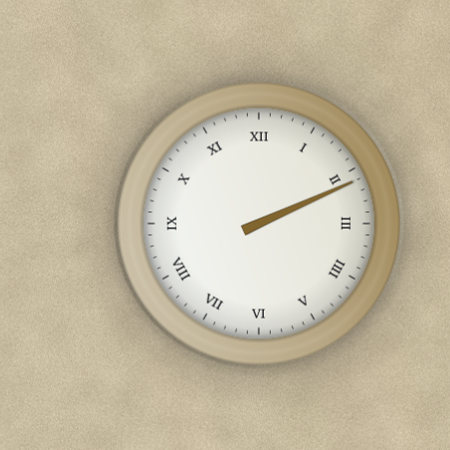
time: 2:11
